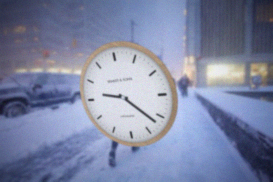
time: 9:22
